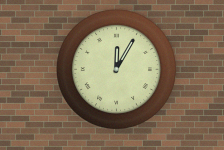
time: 12:05
